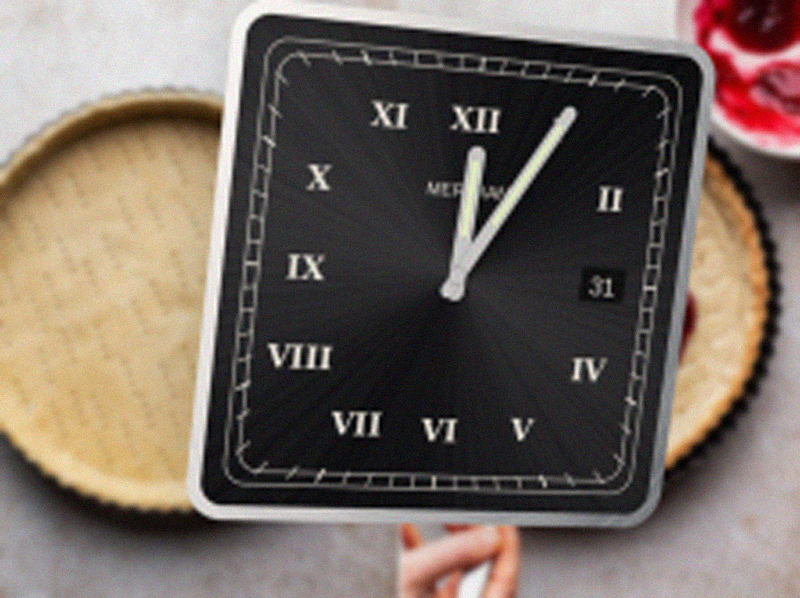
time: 12:05
